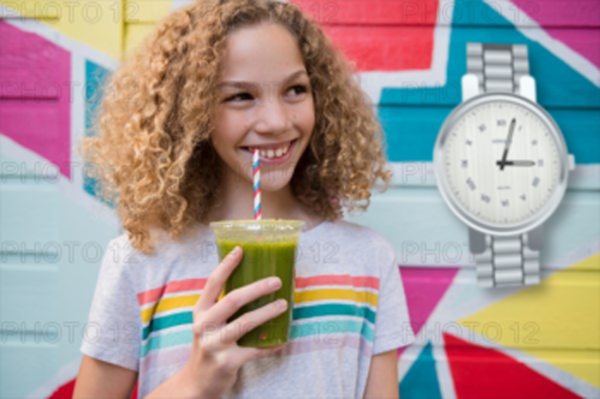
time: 3:03
